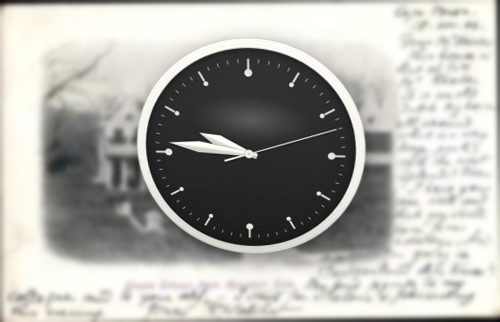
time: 9:46:12
